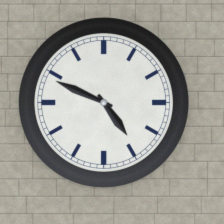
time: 4:49
